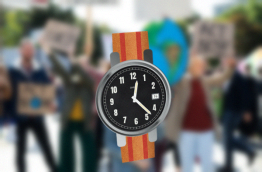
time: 12:23
